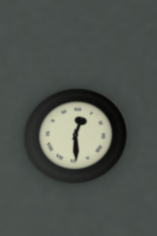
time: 12:29
